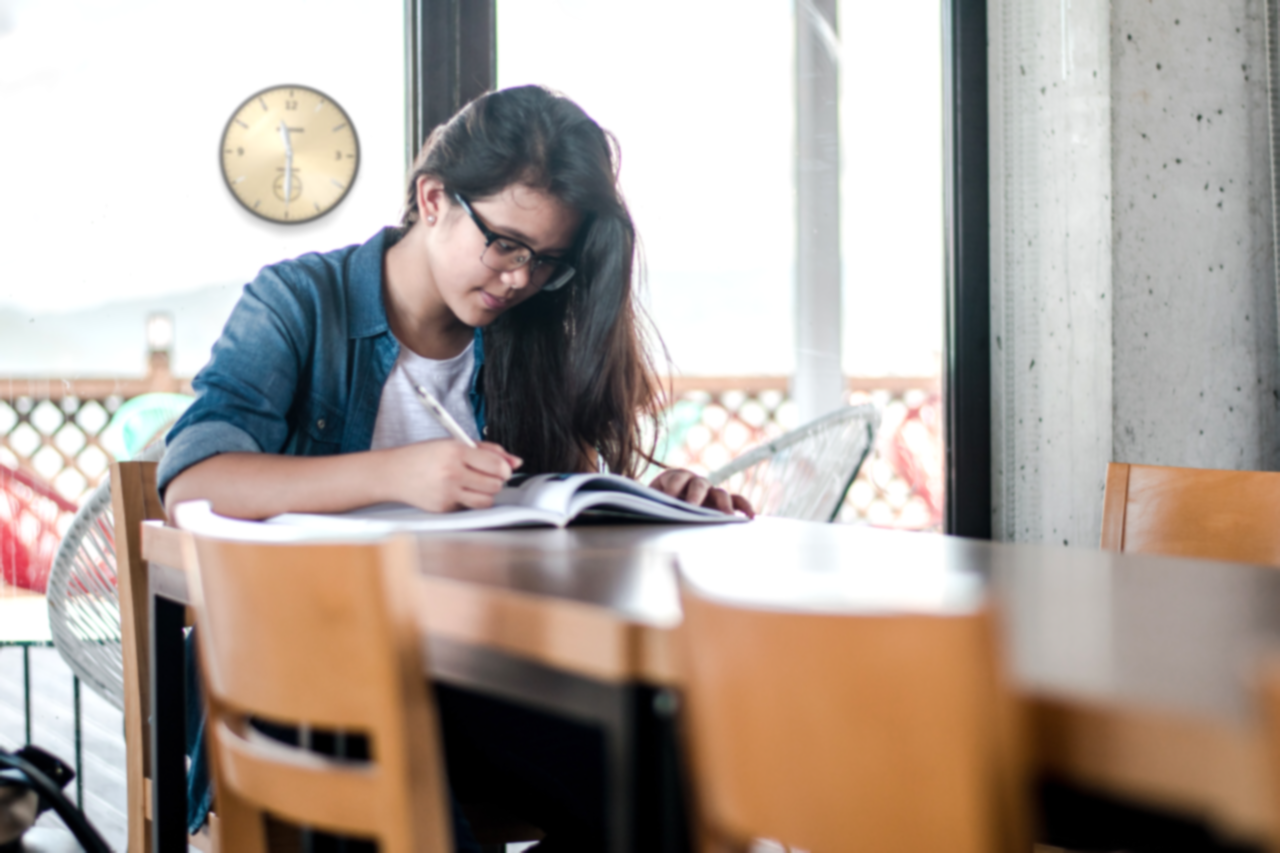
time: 11:30
